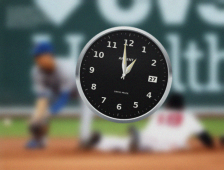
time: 12:59
